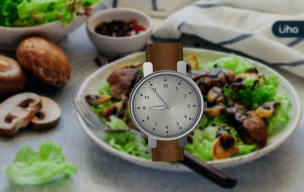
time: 8:54
